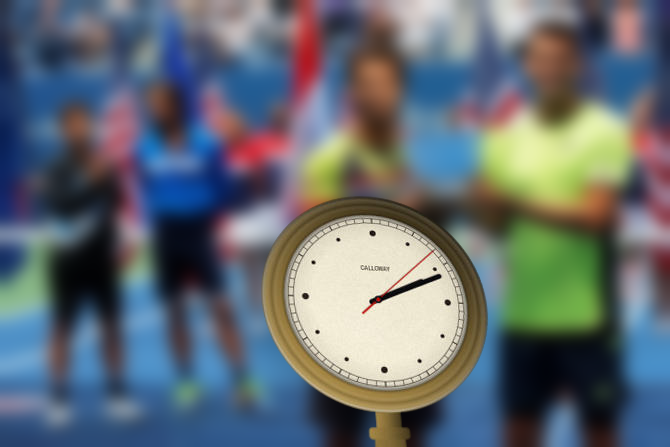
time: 2:11:08
